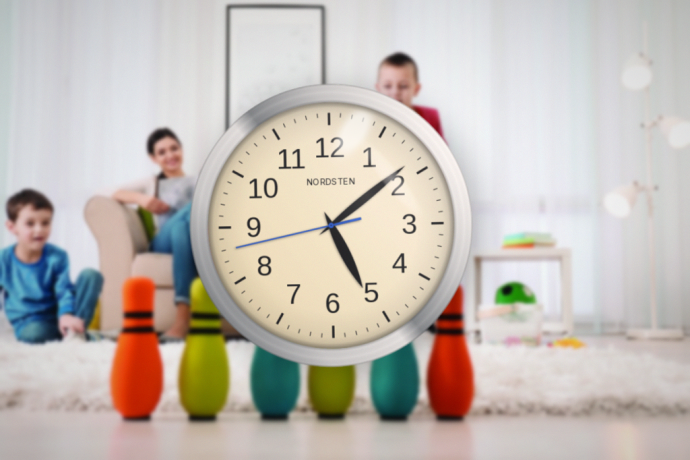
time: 5:08:43
